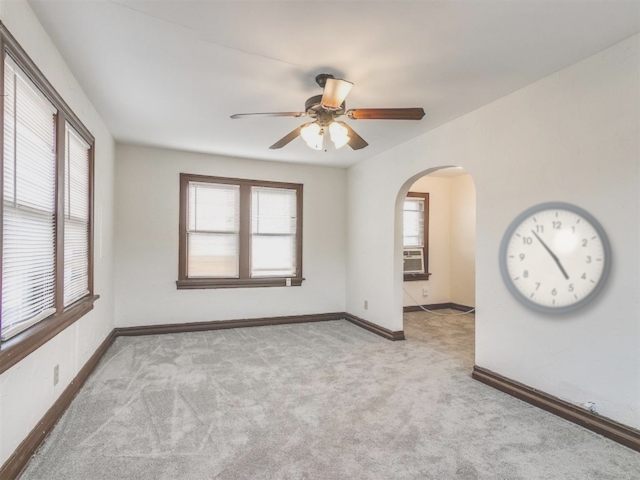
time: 4:53
